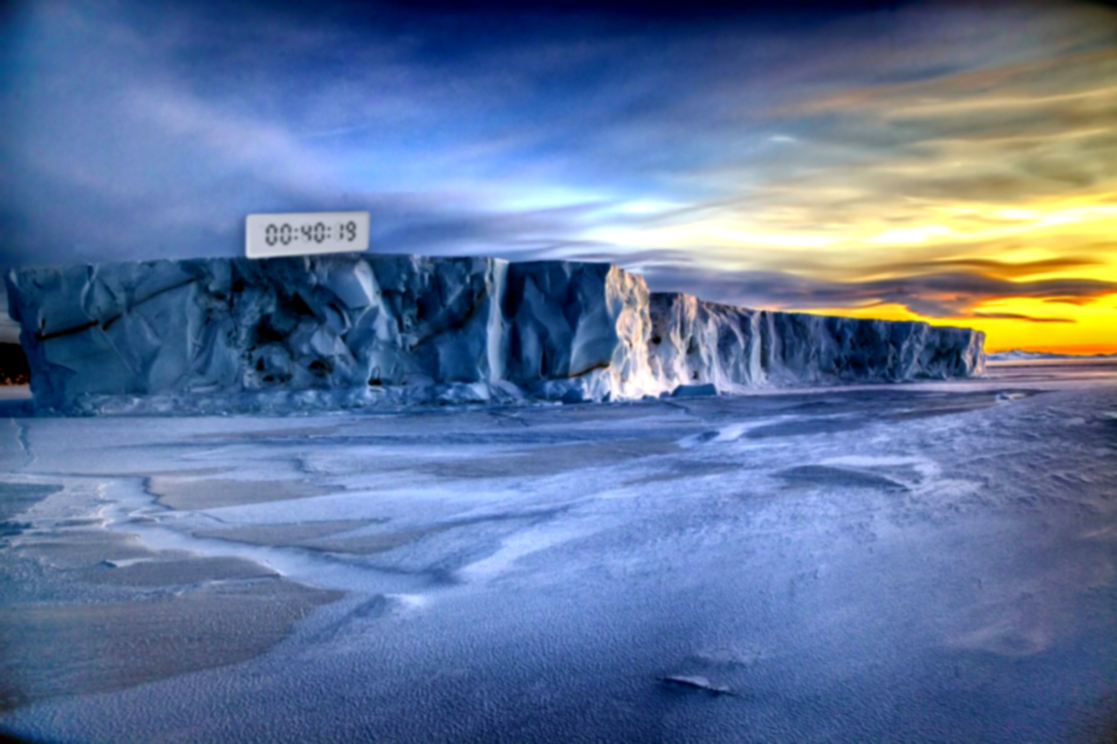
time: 0:40:19
